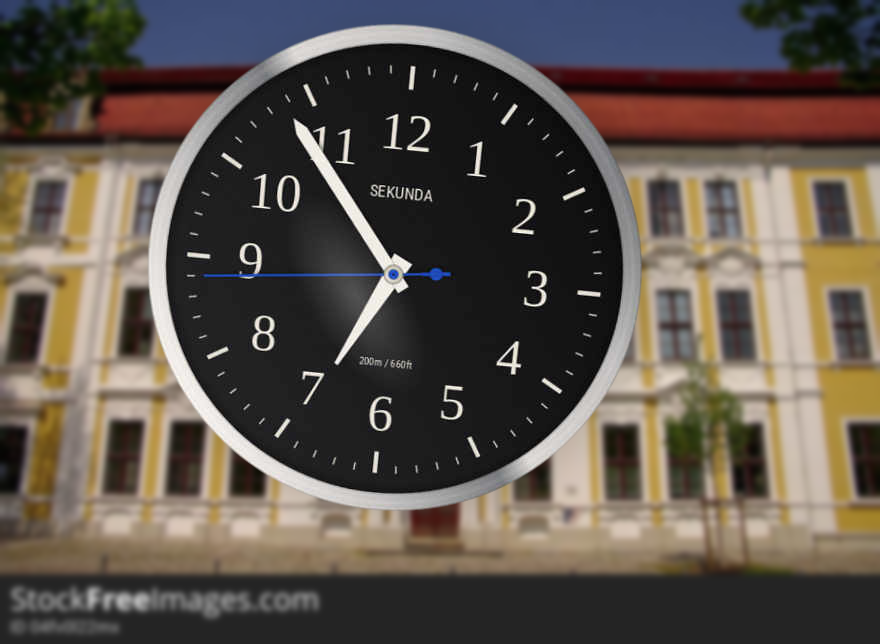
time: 6:53:44
